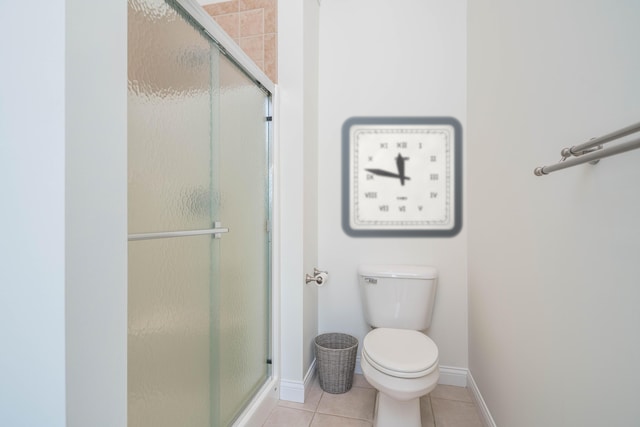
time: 11:47
